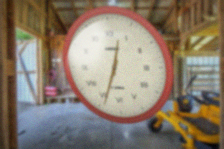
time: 12:34
